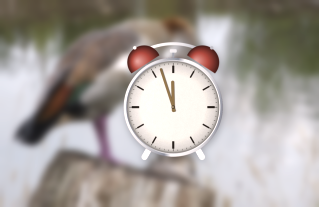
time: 11:57
